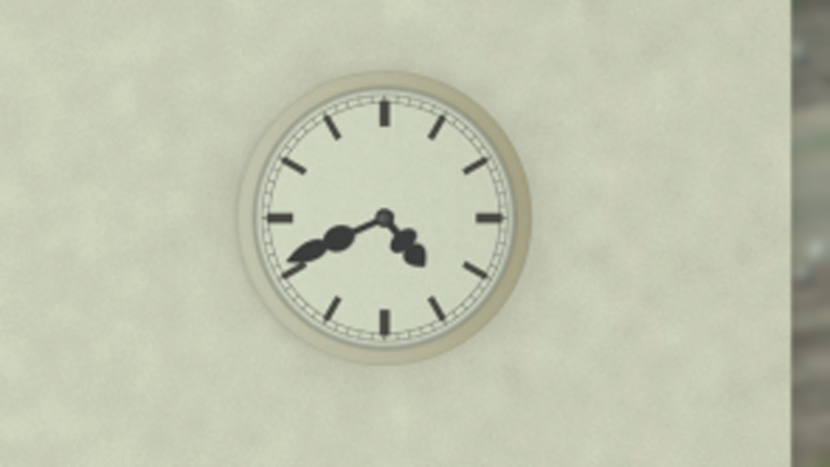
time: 4:41
